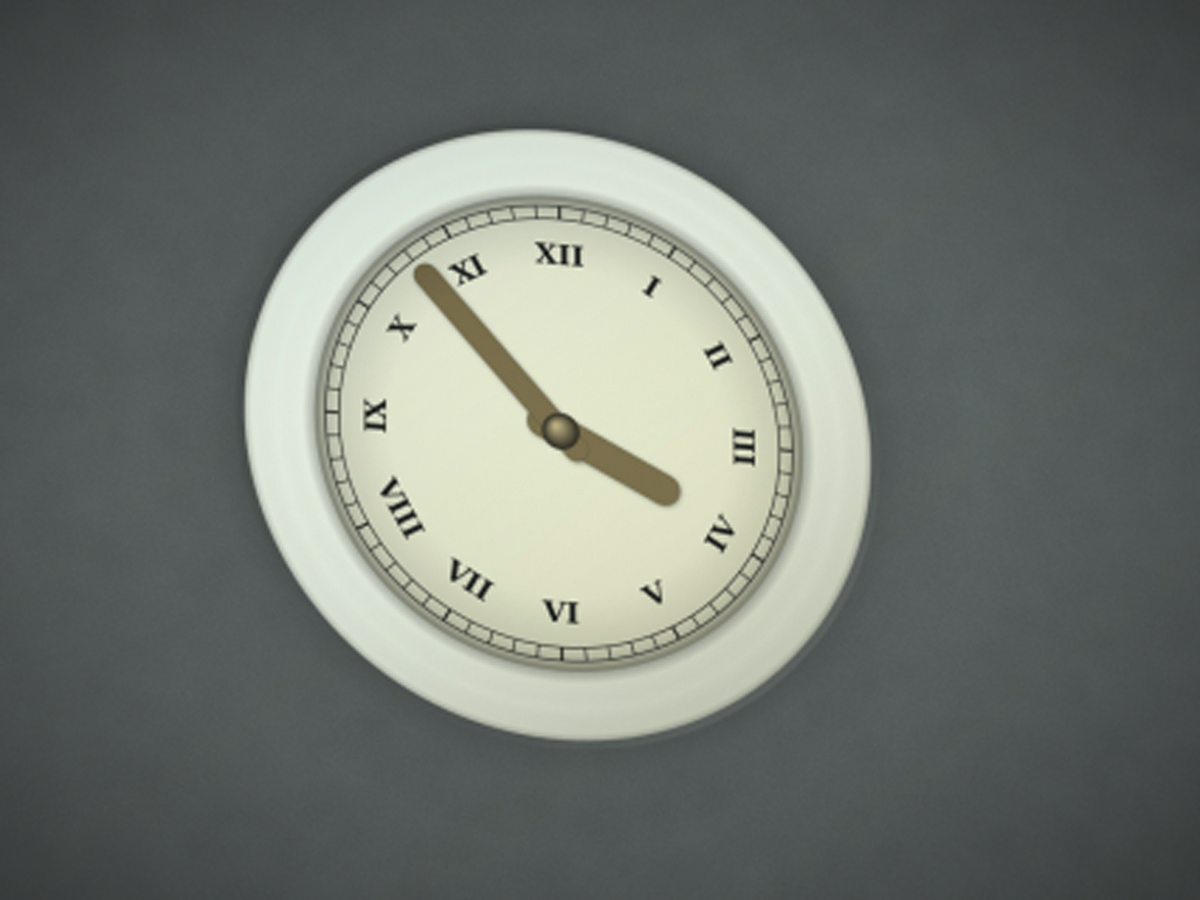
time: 3:53
